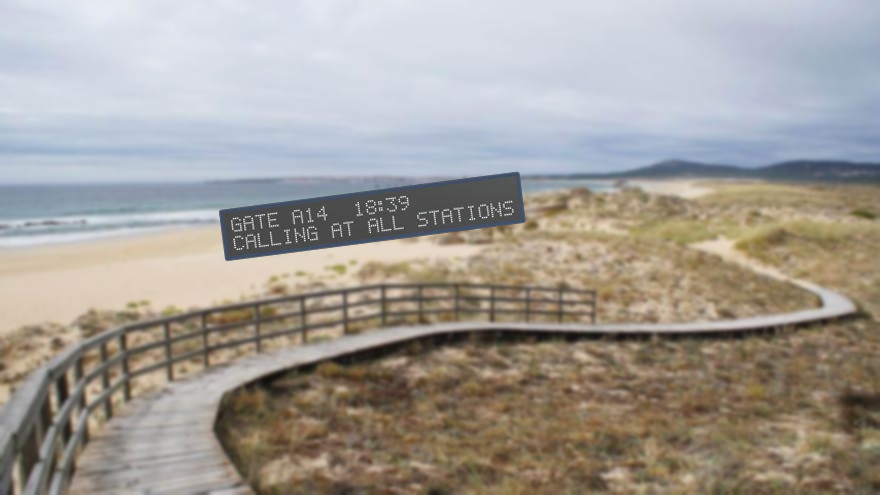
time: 18:39
